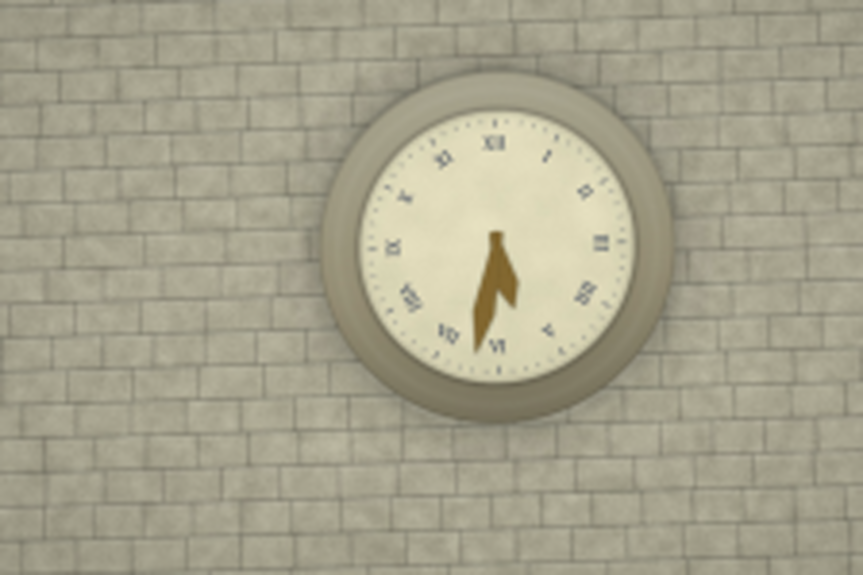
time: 5:32
